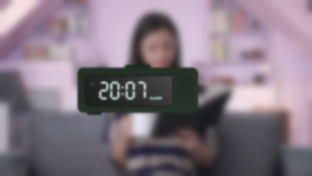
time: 20:07
